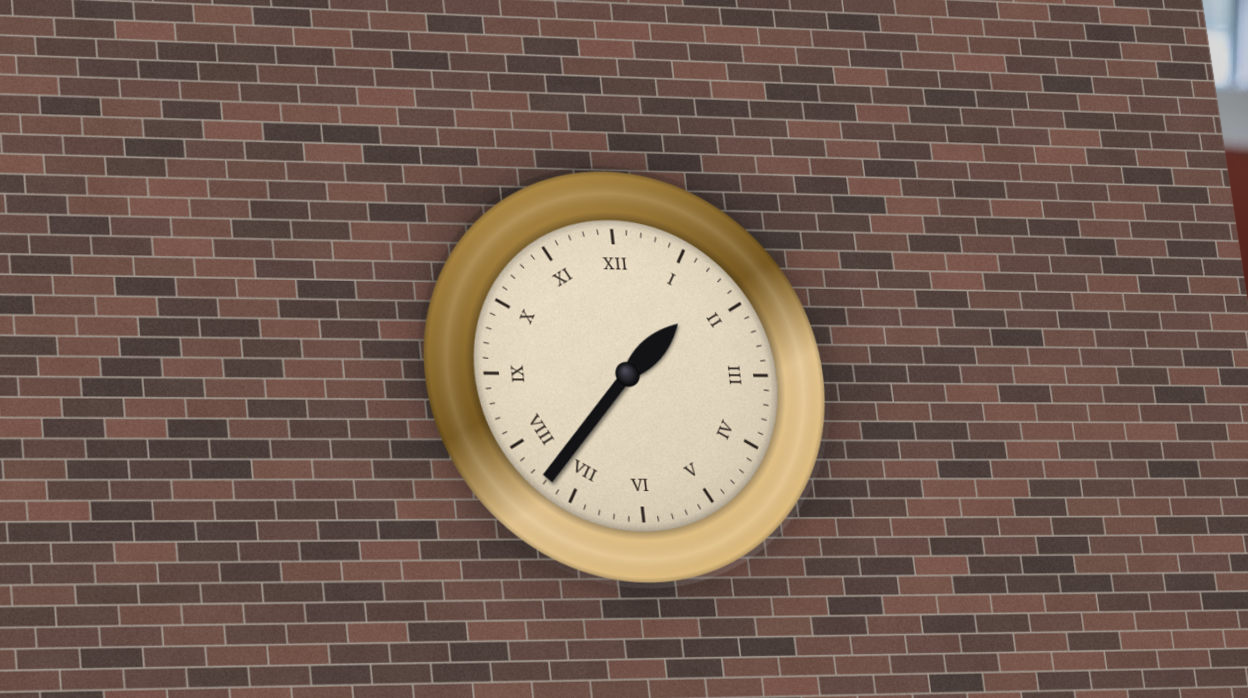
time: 1:37
